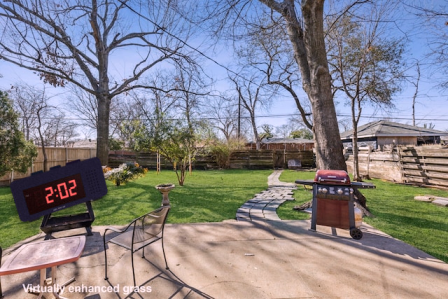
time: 2:02
